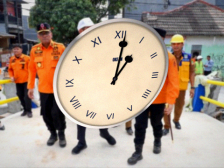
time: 1:01
